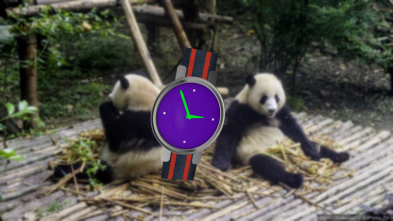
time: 2:55
